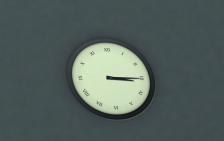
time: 3:15
